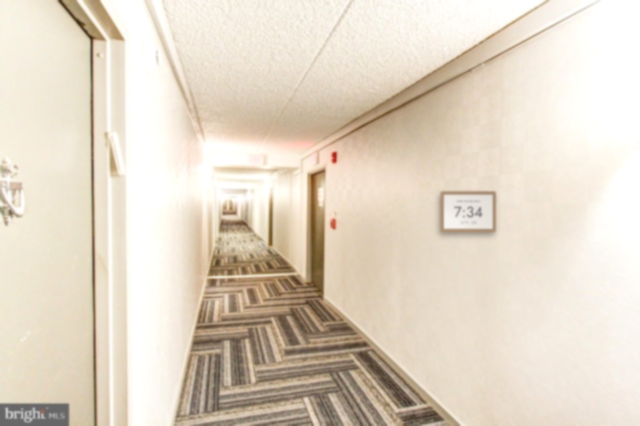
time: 7:34
